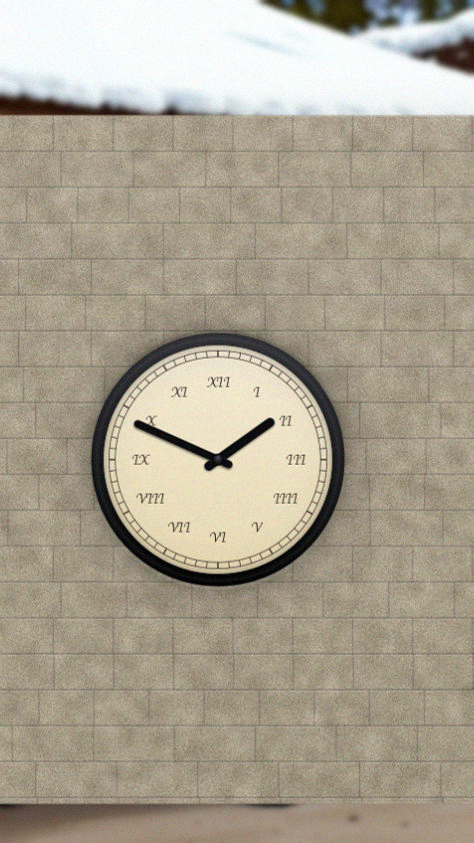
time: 1:49
